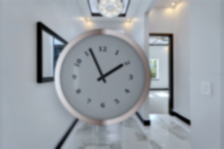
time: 1:56
